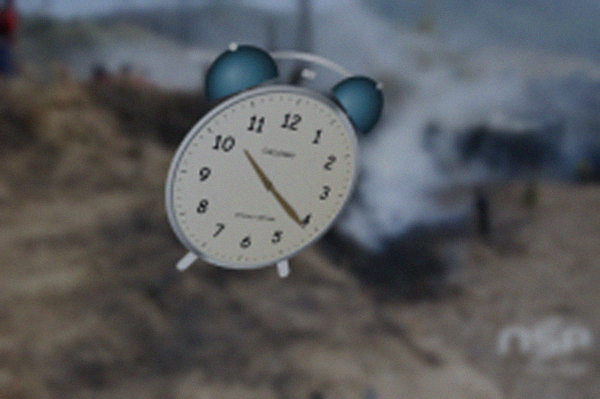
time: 10:21
